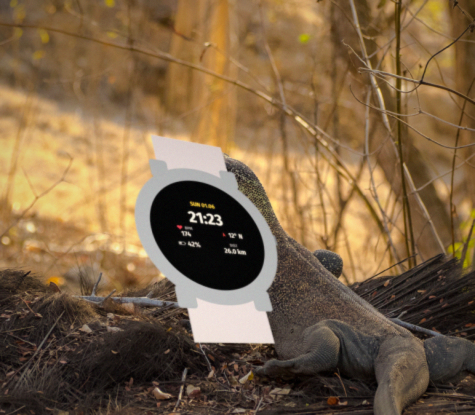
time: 21:23
